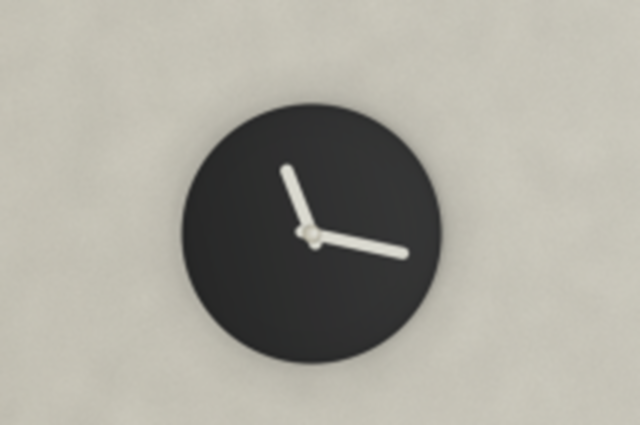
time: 11:17
